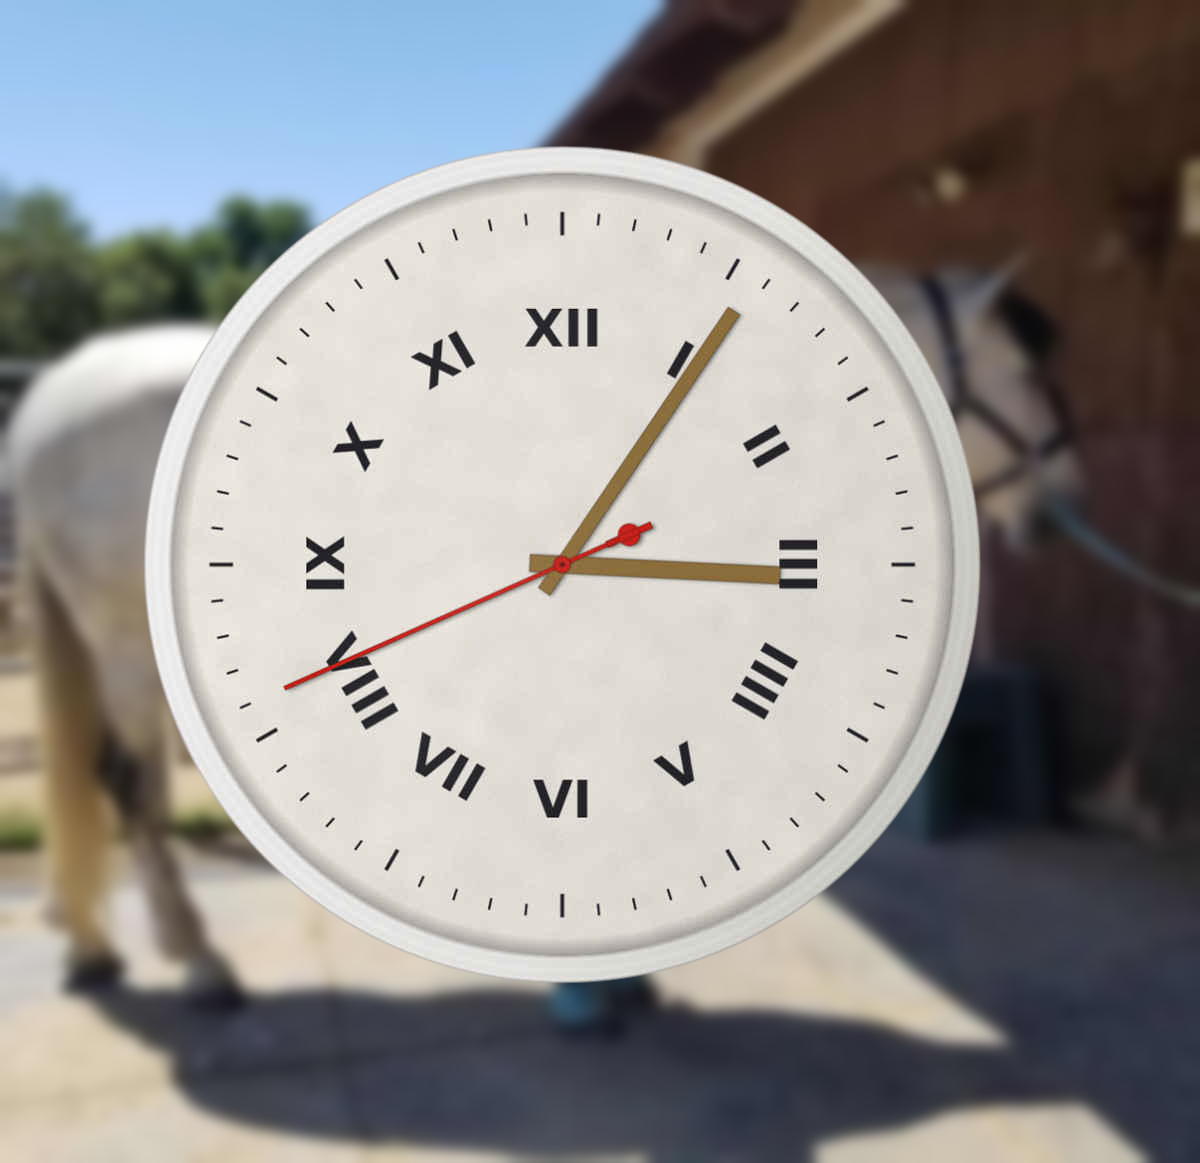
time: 3:05:41
